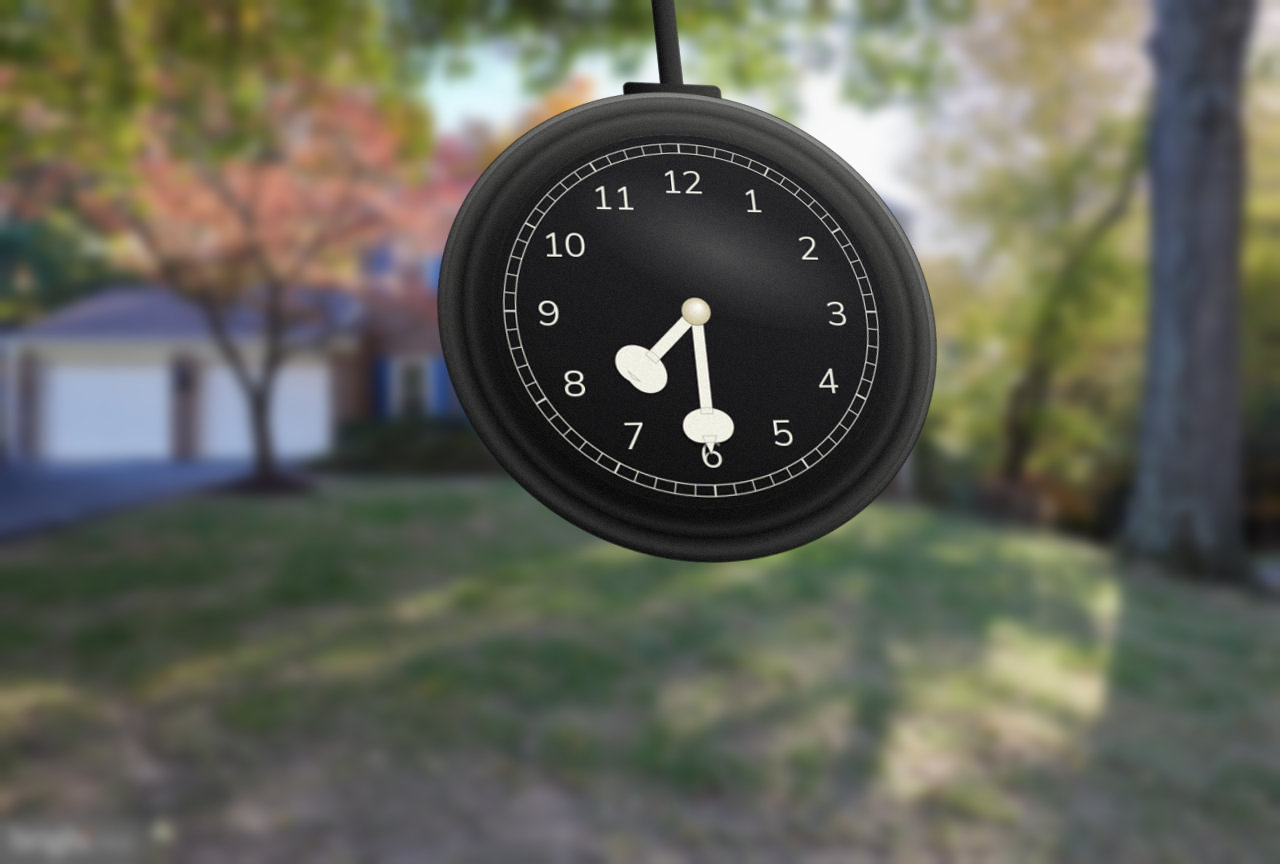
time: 7:30
